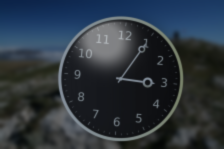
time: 3:05
